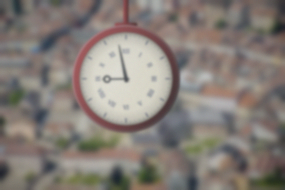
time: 8:58
